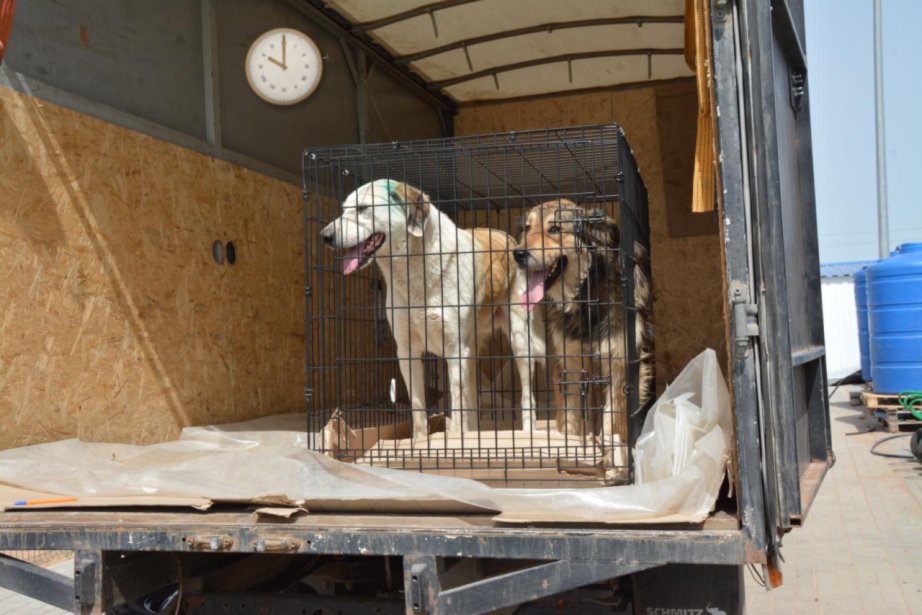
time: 10:00
